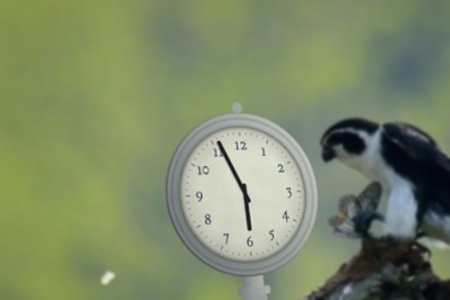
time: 5:56
